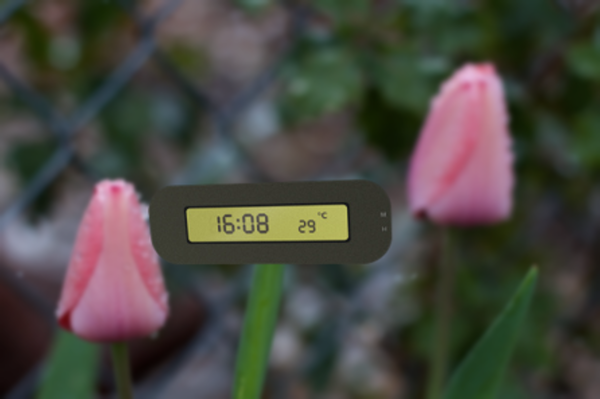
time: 16:08
